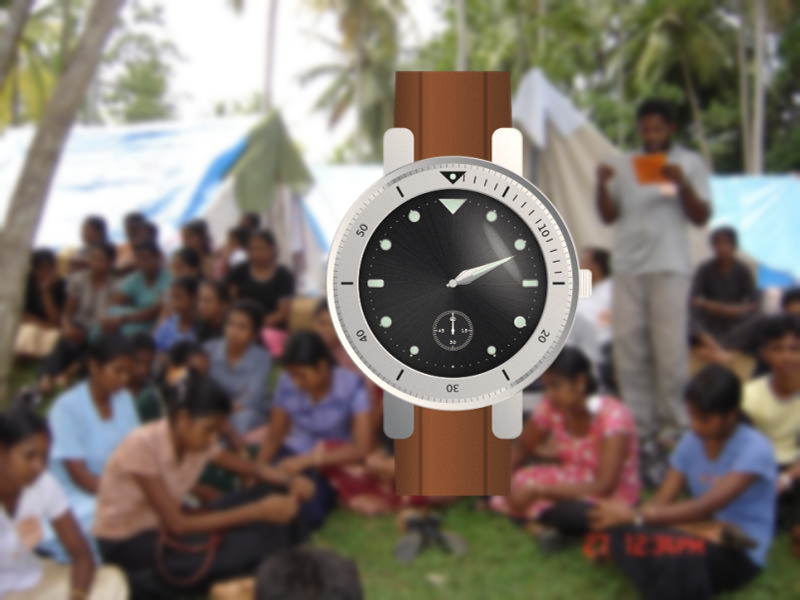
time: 2:11
